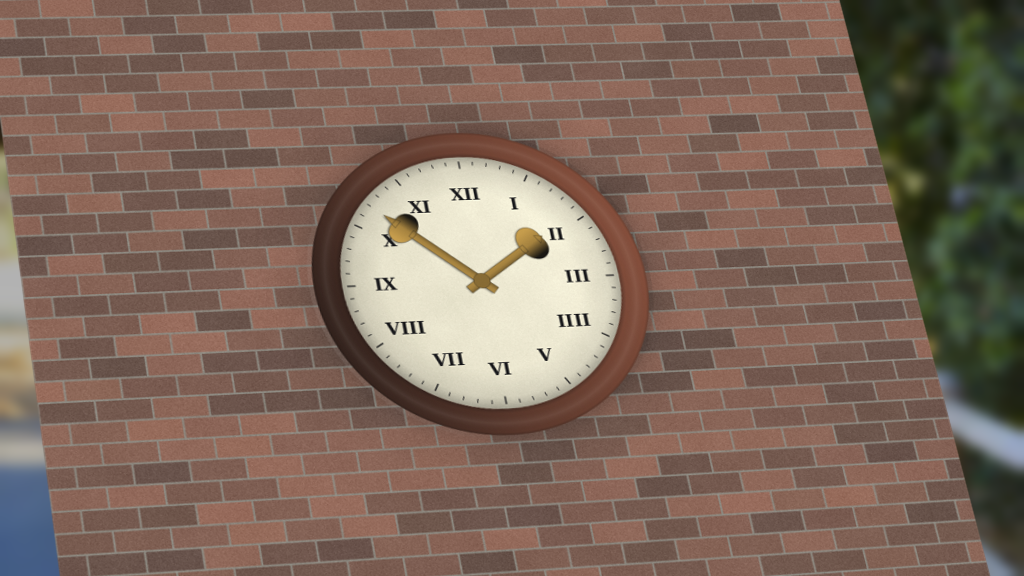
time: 1:52
